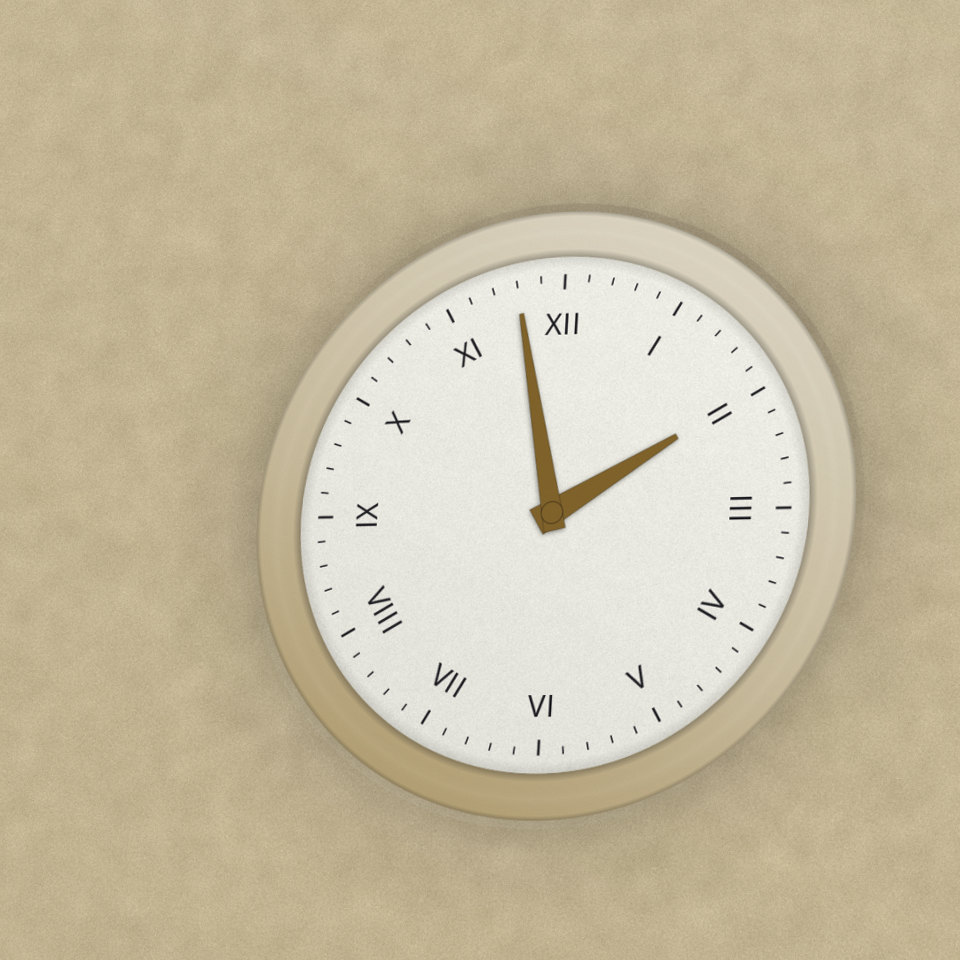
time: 1:58
